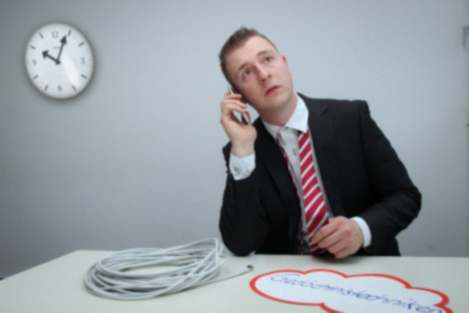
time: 10:04
